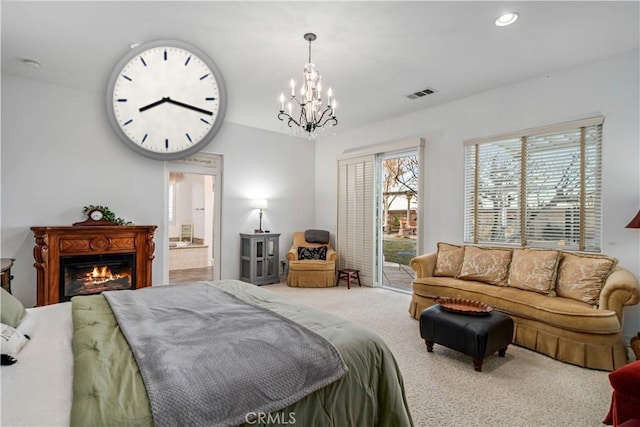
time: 8:18
